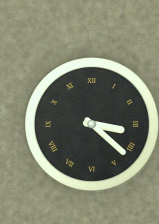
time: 3:22
